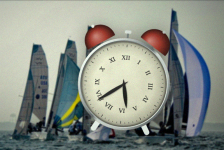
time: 5:39
